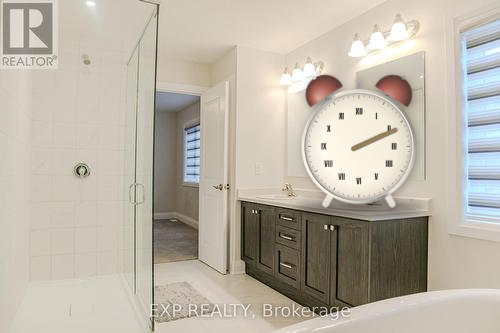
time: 2:11
